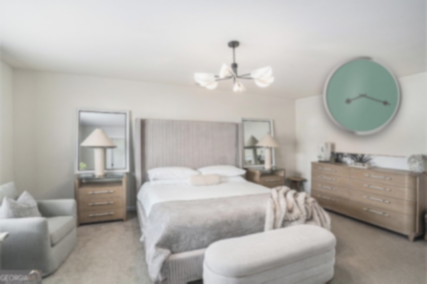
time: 8:18
